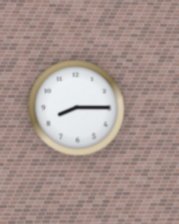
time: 8:15
